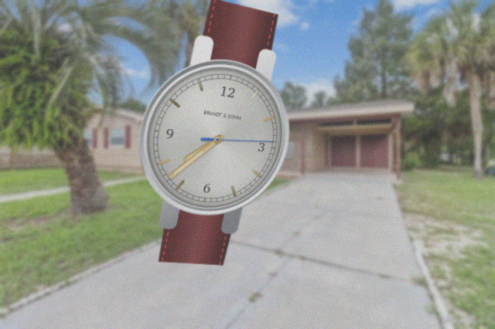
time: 7:37:14
